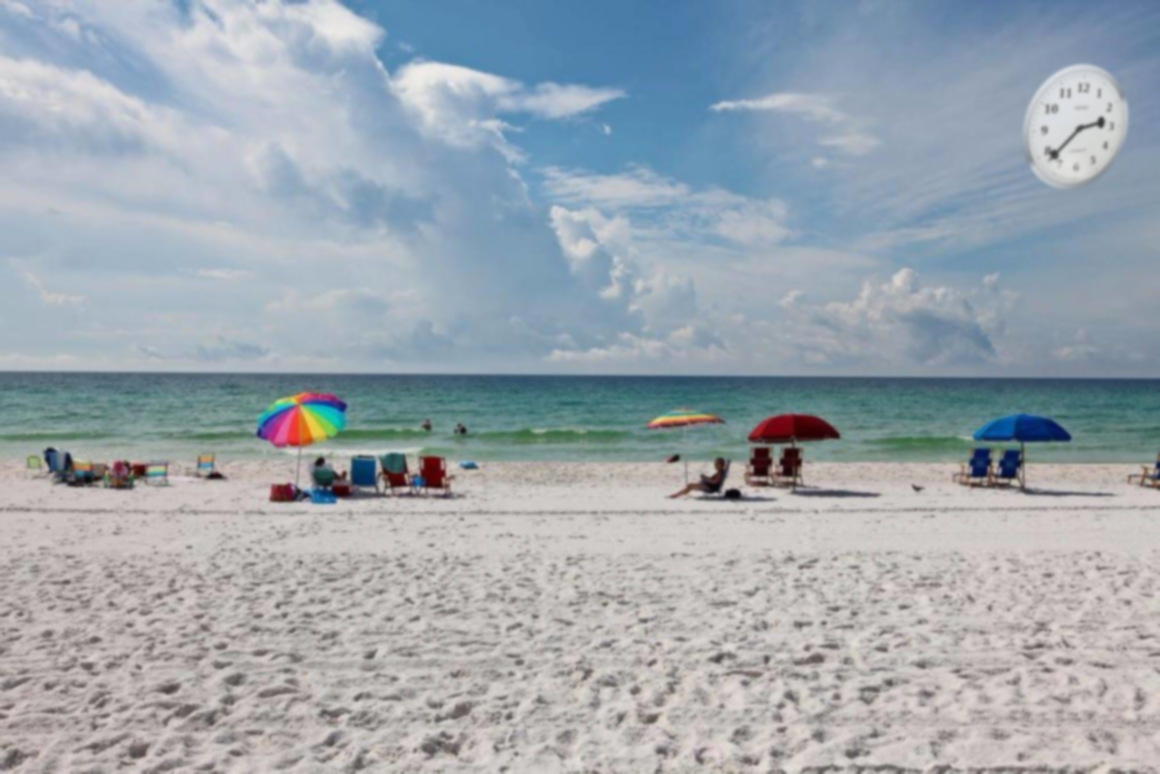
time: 2:38
